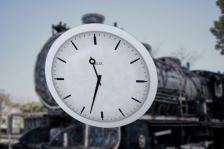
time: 11:33
